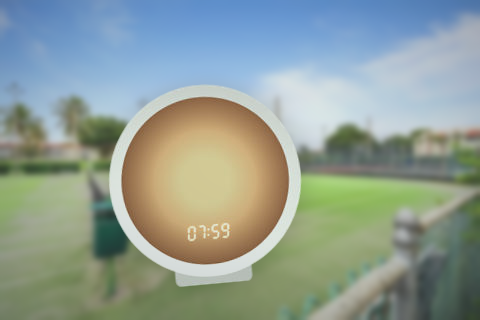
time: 7:59
